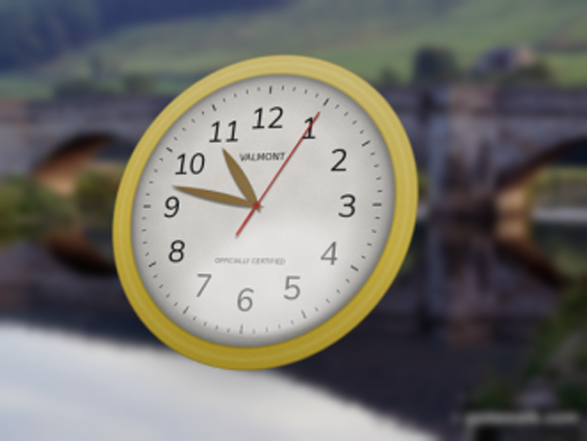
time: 10:47:05
